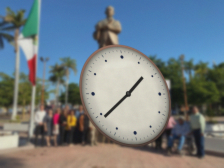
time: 1:39
